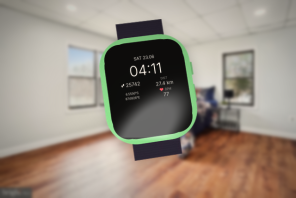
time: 4:11
